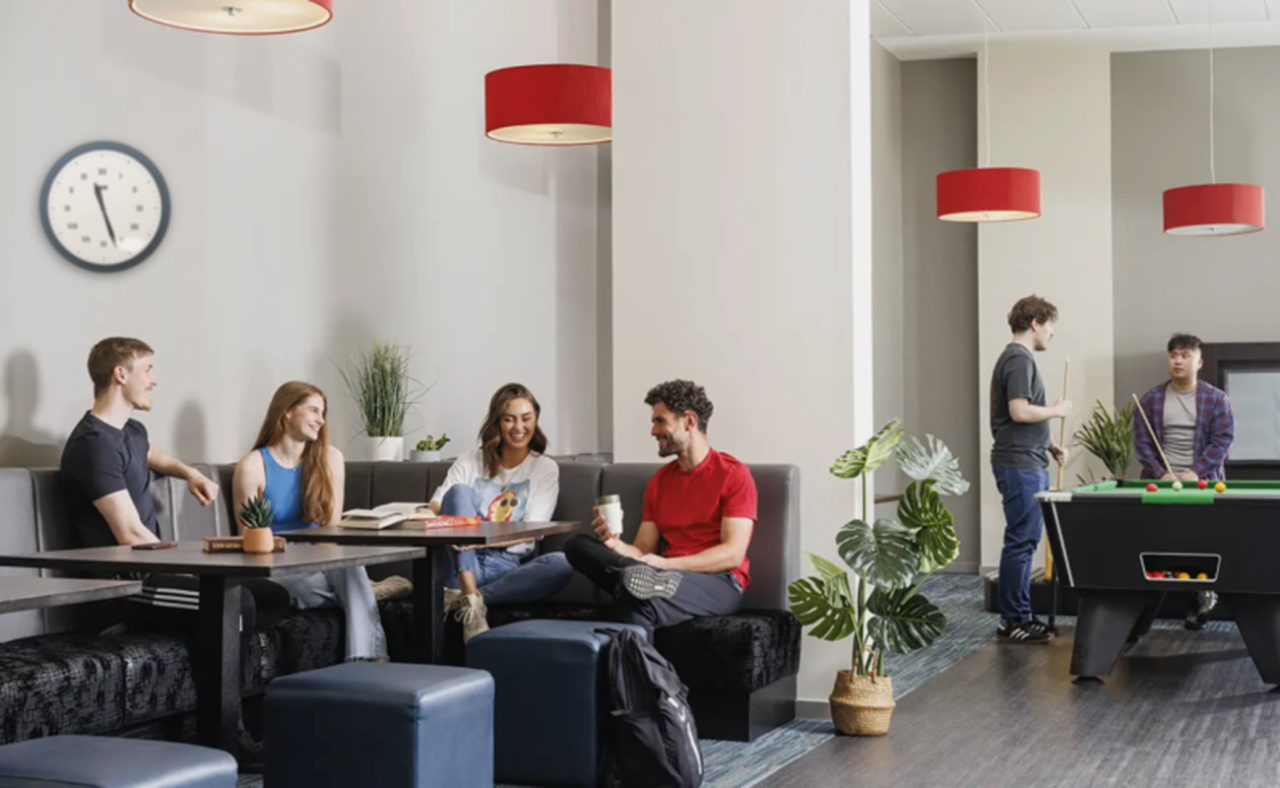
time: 11:27
